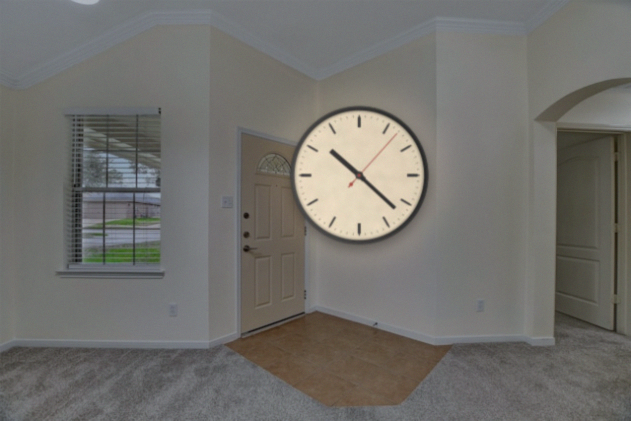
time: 10:22:07
